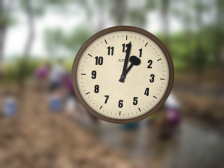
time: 1:01
